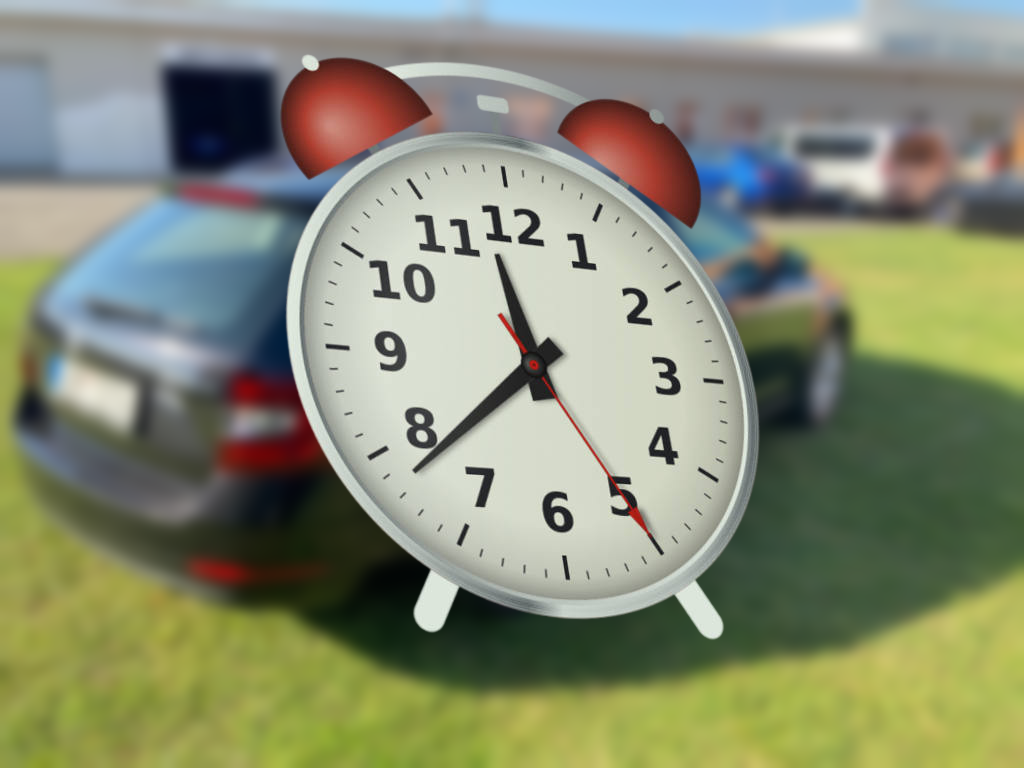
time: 11:38:25
